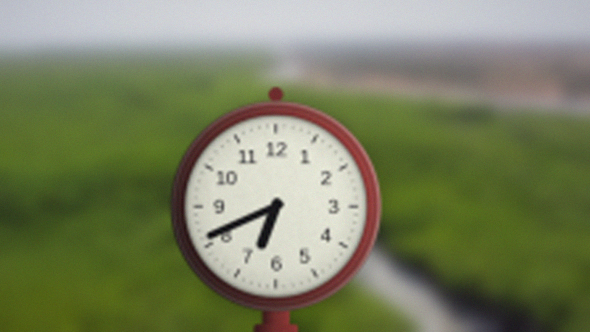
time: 6:41
